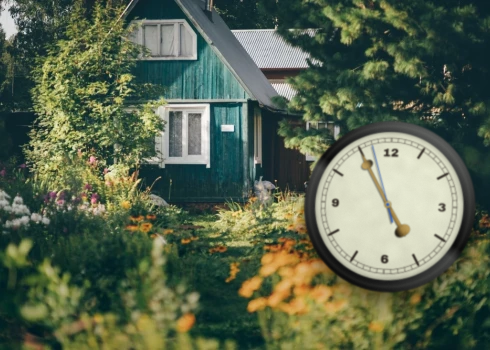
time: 4:54:57
